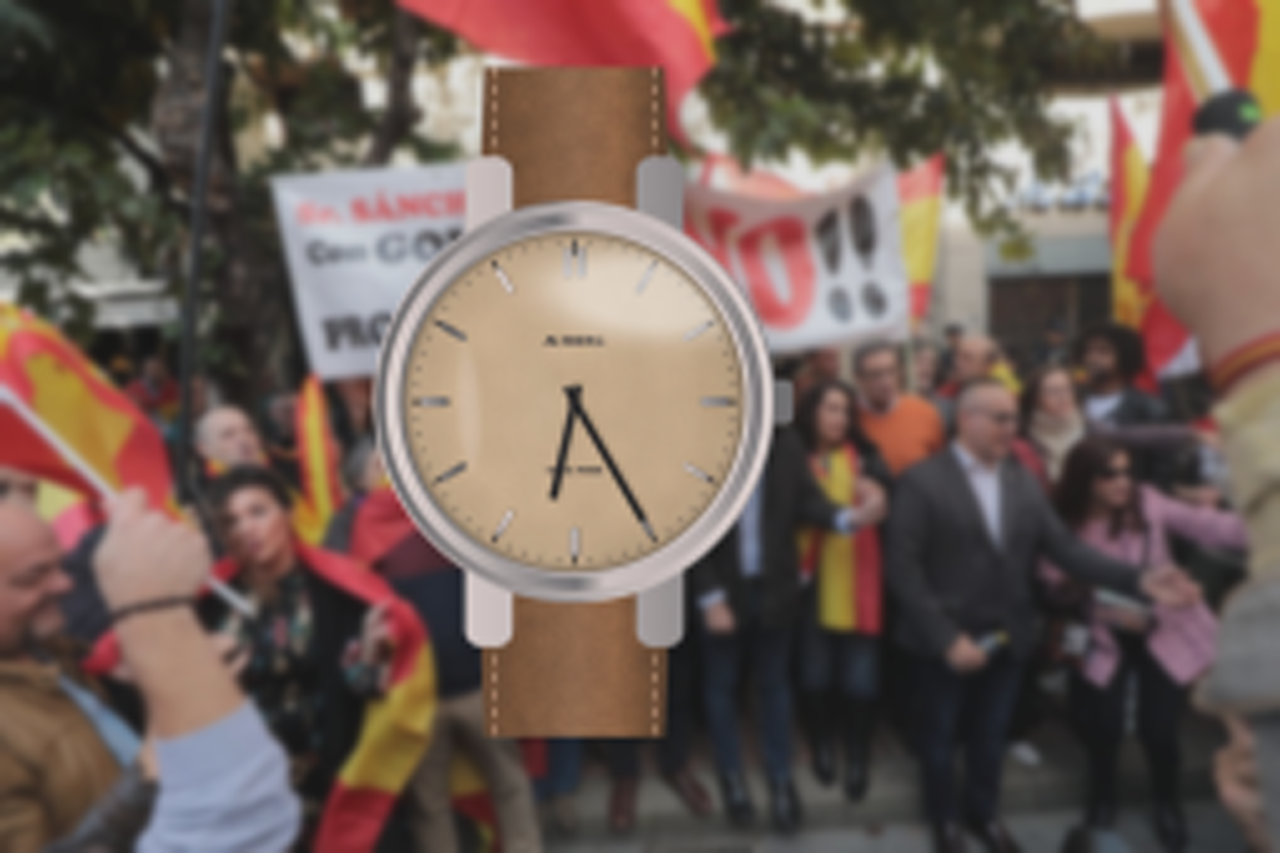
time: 6:25
